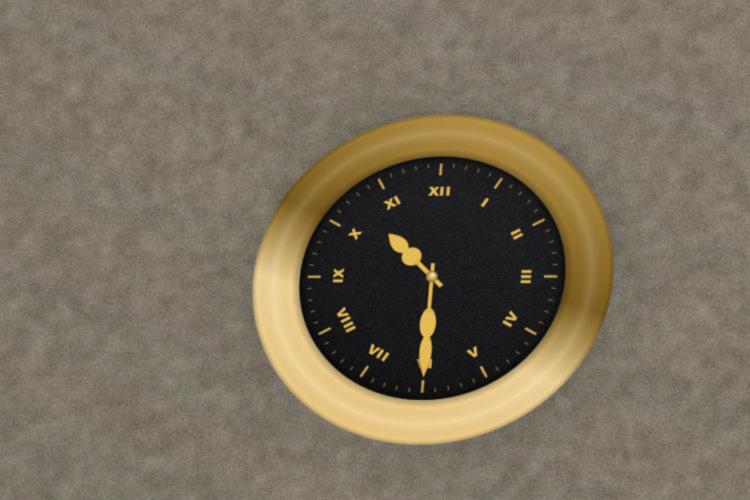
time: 10:30
